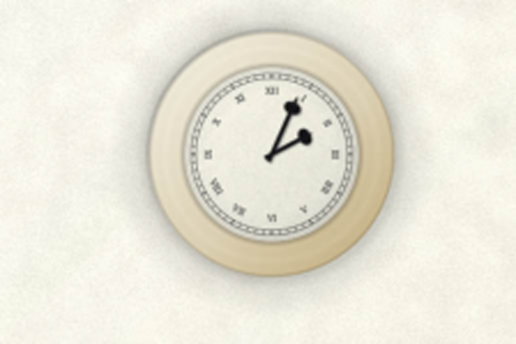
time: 2:04
